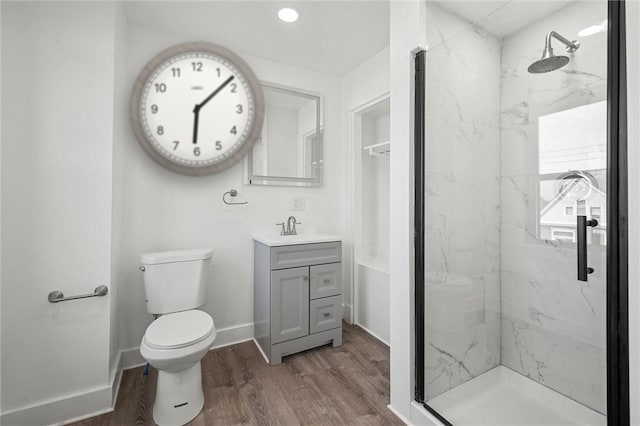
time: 6:08
